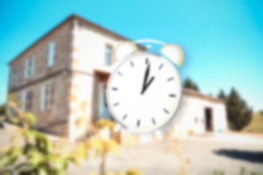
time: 1:01
